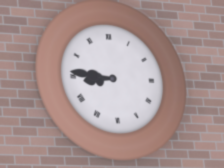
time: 8:46
